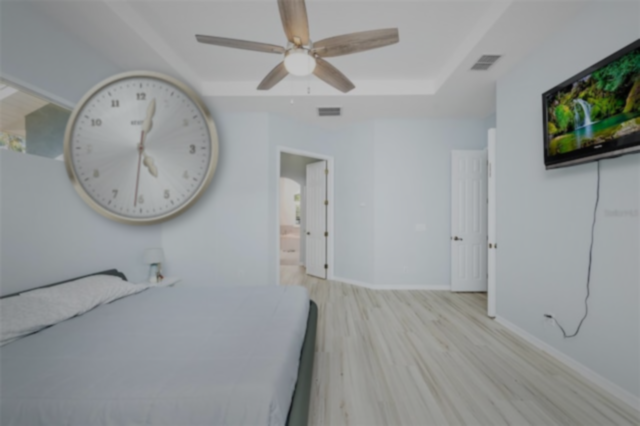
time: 5:02:31
